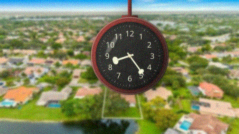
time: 8:24
